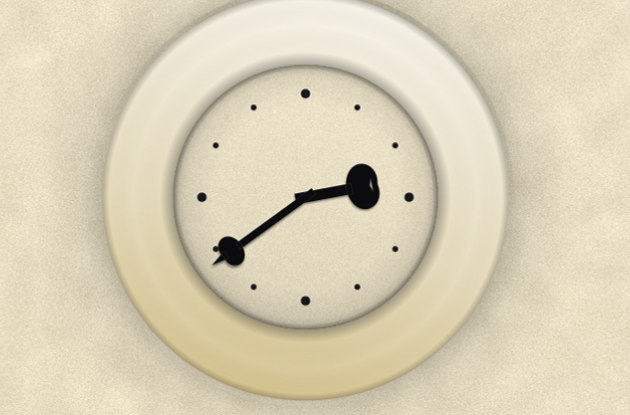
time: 2:39
